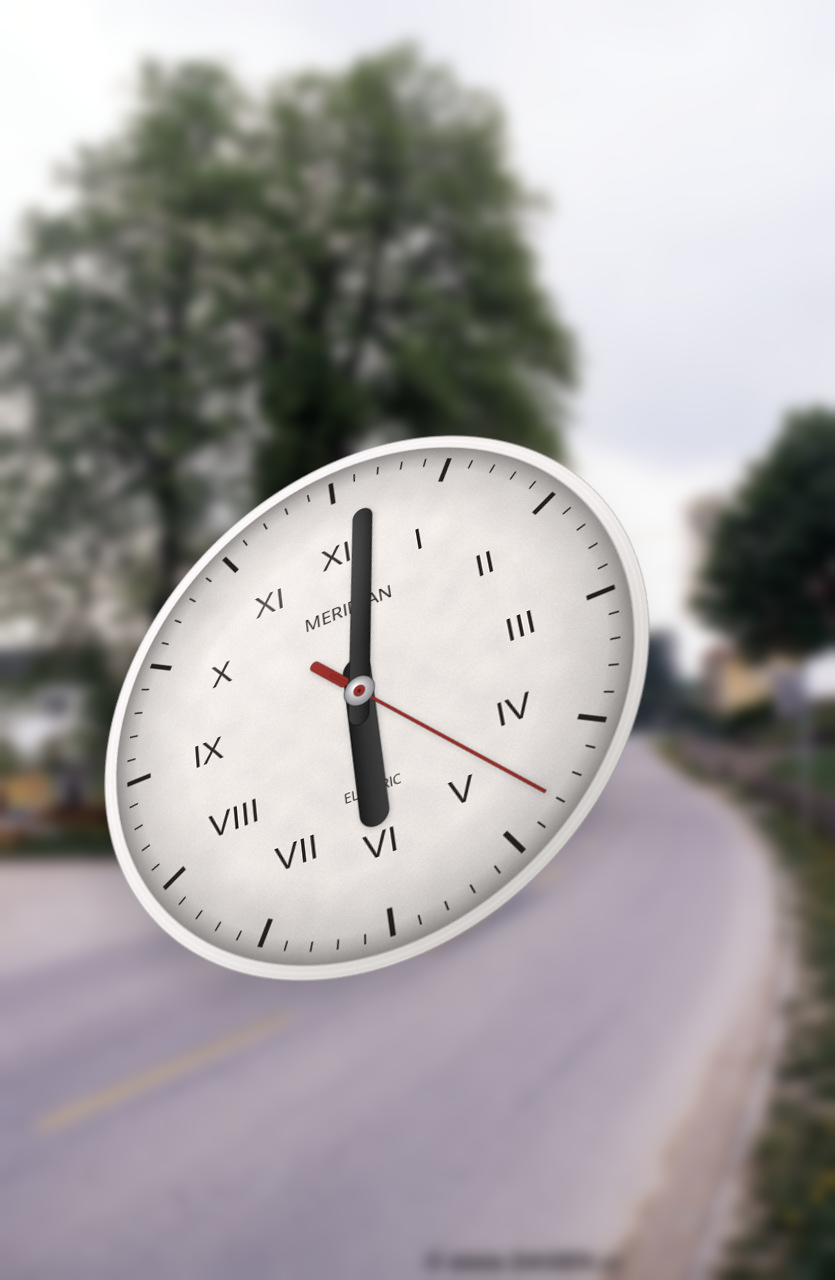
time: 6:01:23
